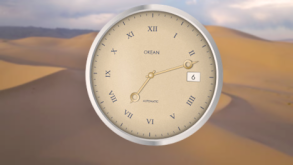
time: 7:12
